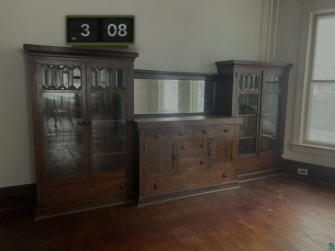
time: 3:08
